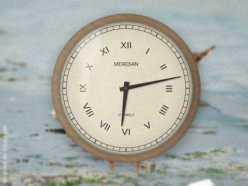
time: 6:13
